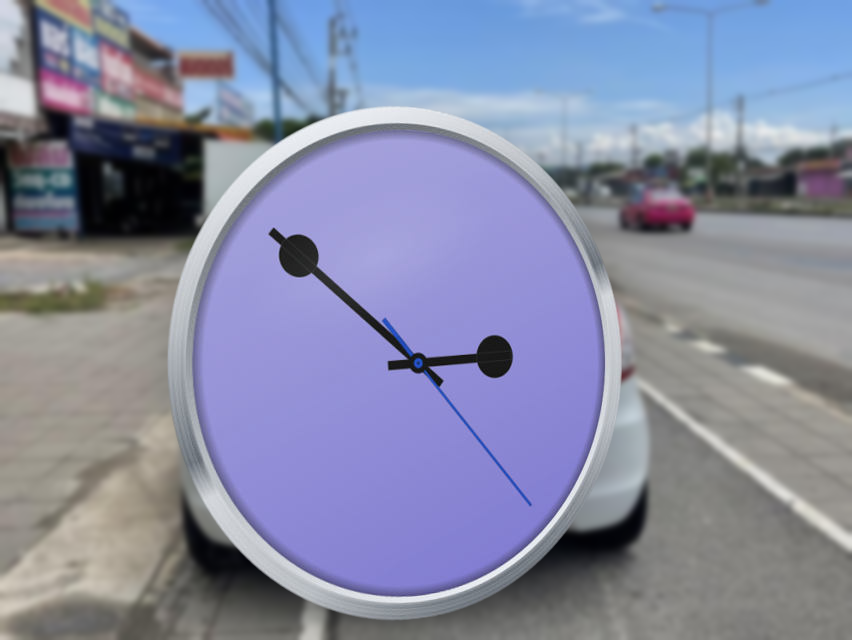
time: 2:51:23
